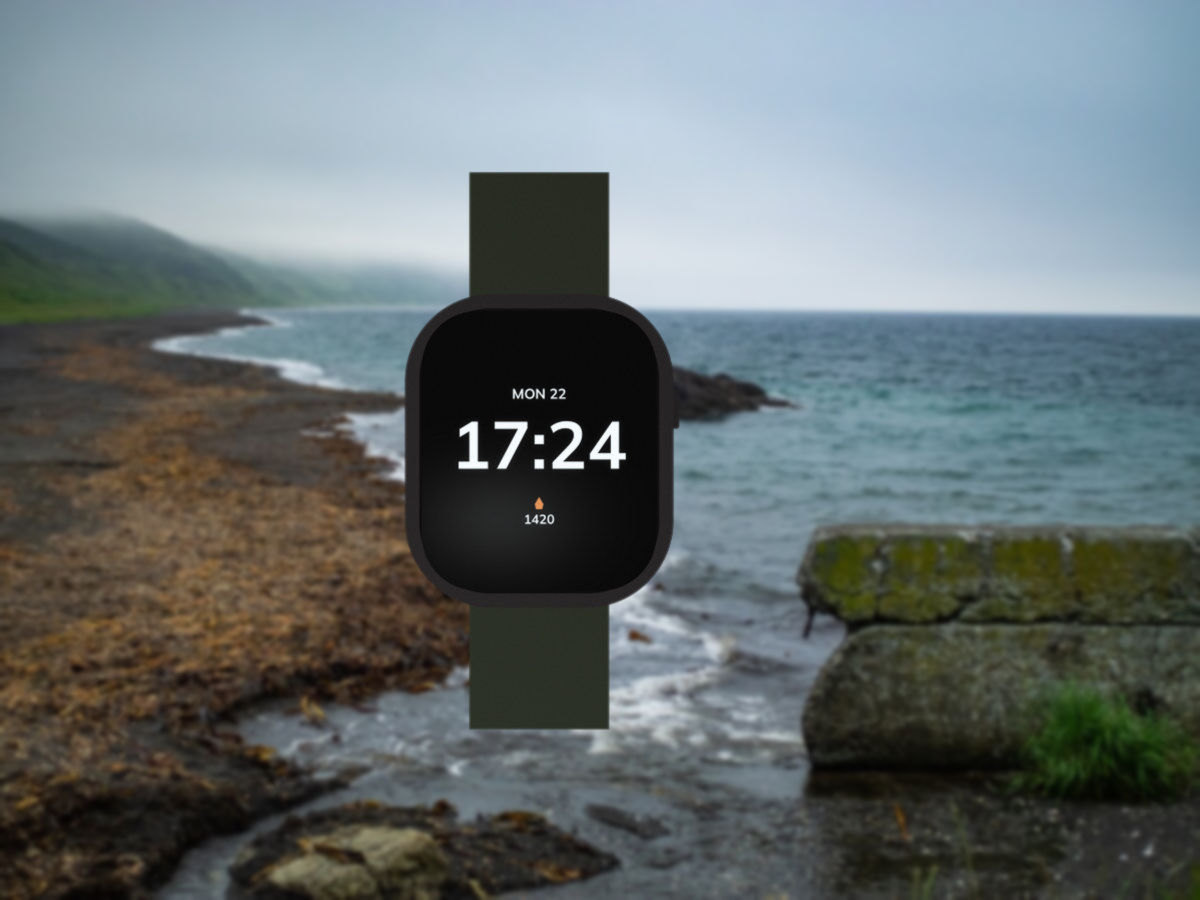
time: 17:24
